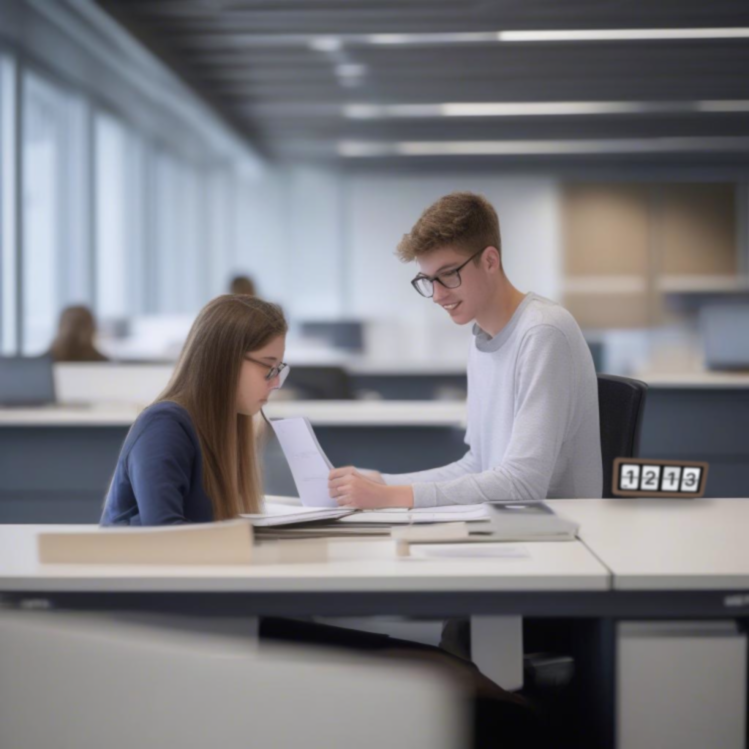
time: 12:13
